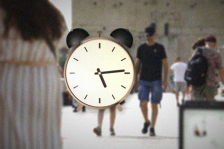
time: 5:14
